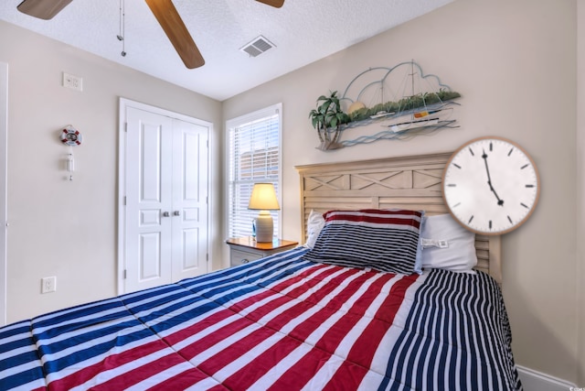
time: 4:58
